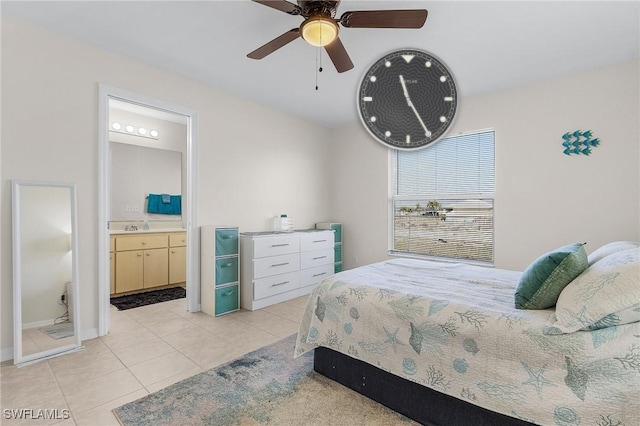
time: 11:25
